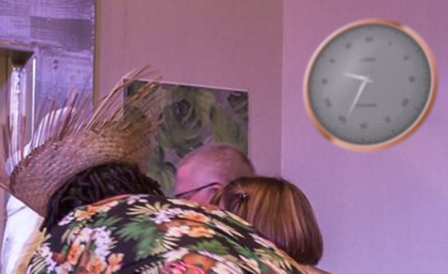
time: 9:34
